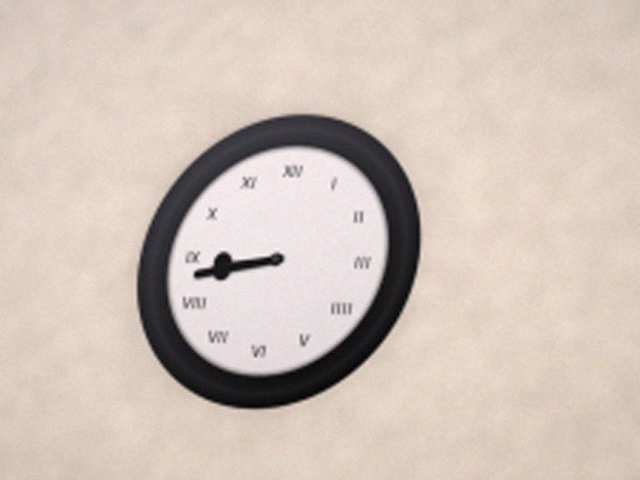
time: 8:43
